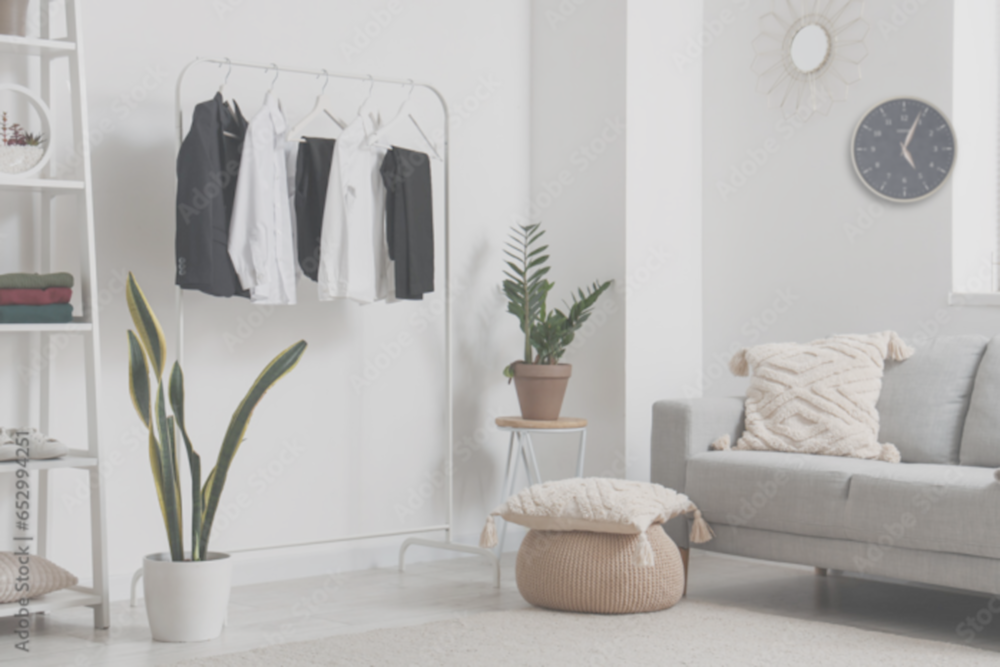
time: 5:04
